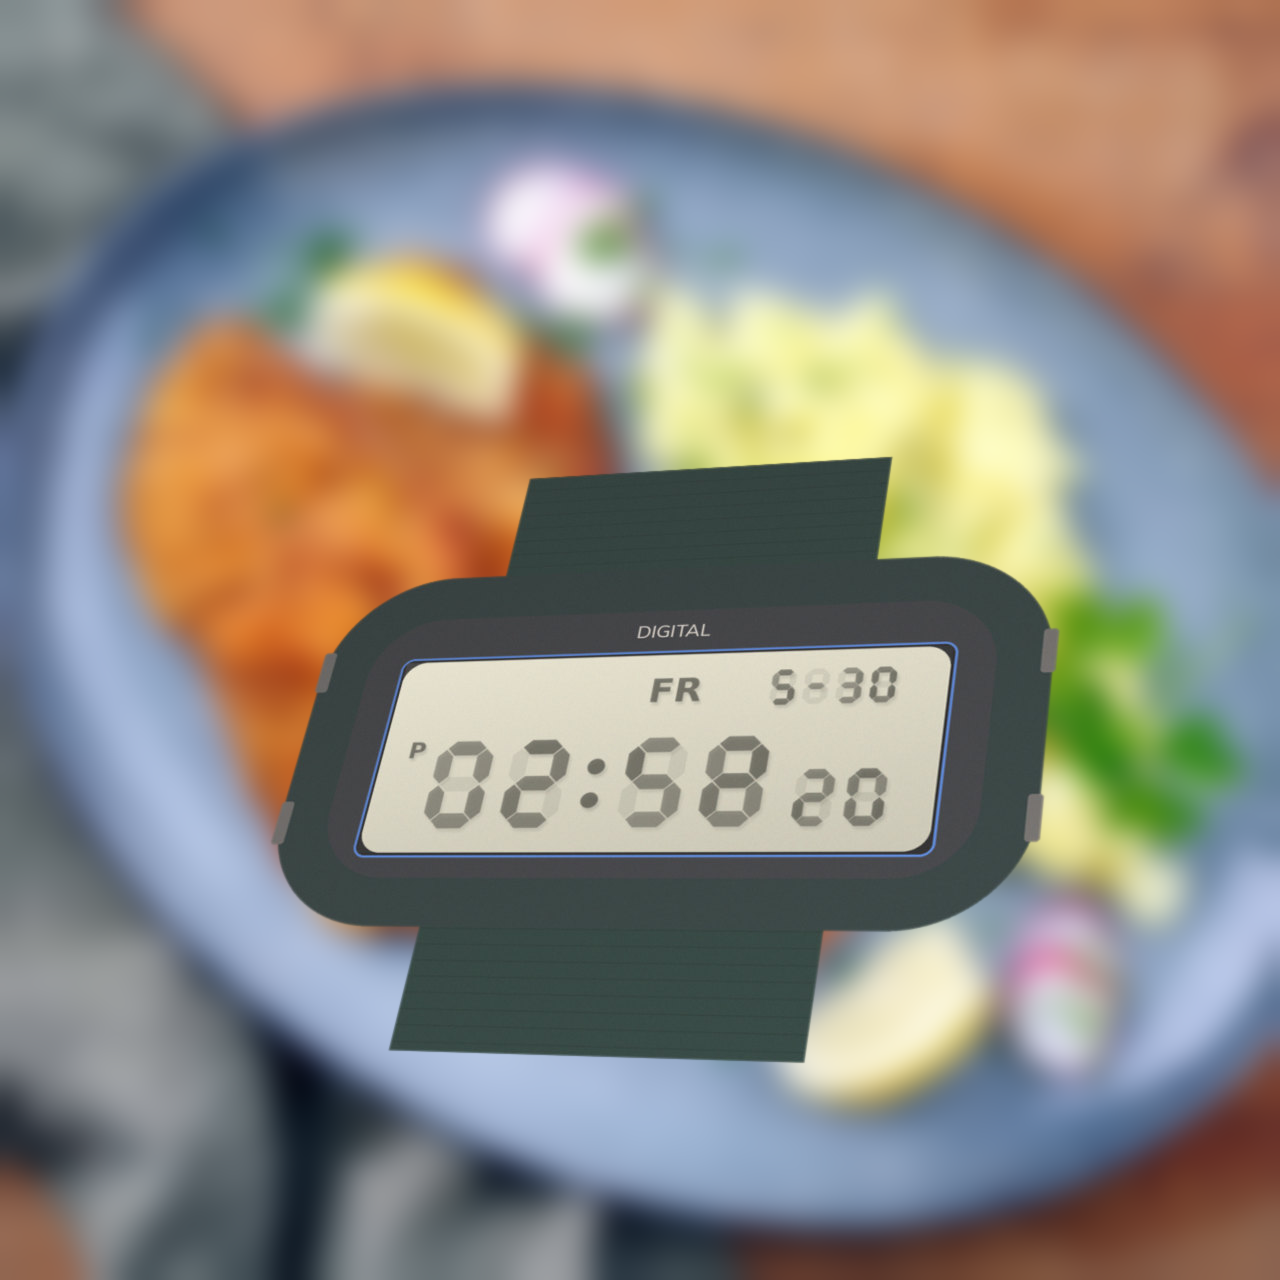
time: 2:58:20
